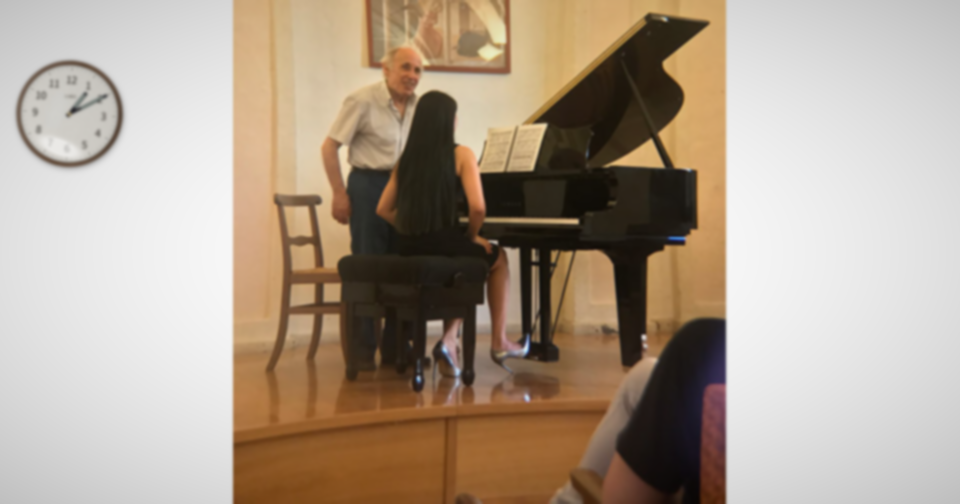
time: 1:10
